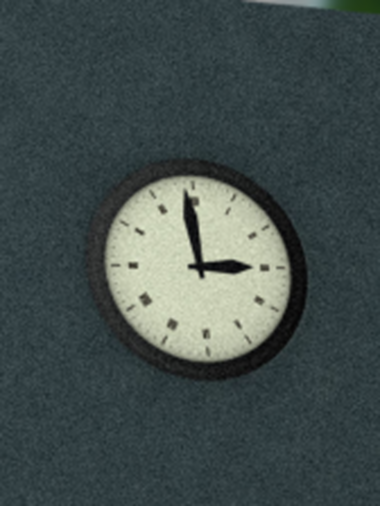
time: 2:59
